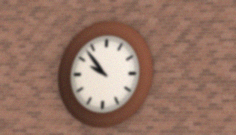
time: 9:53
